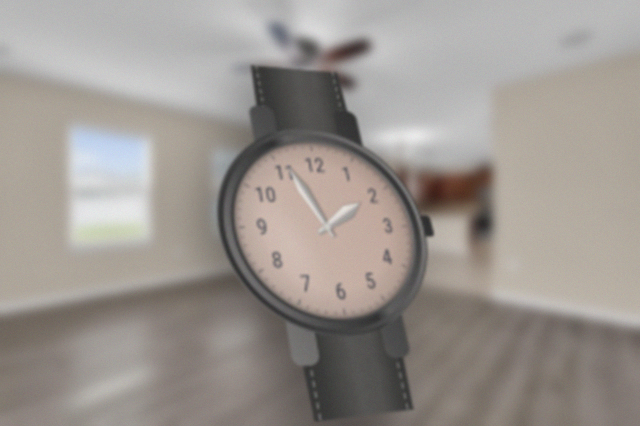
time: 1:56
